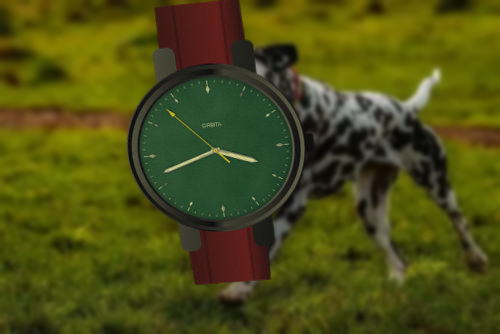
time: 3:41:53
